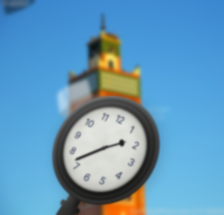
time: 1:37
